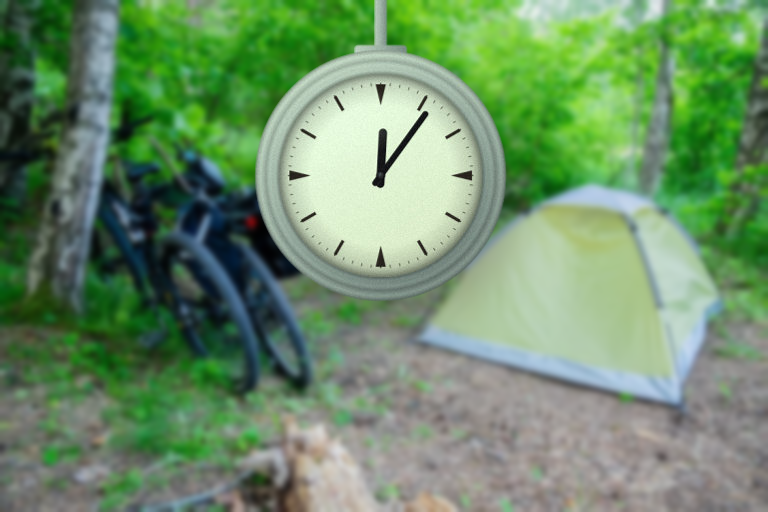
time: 12:06
